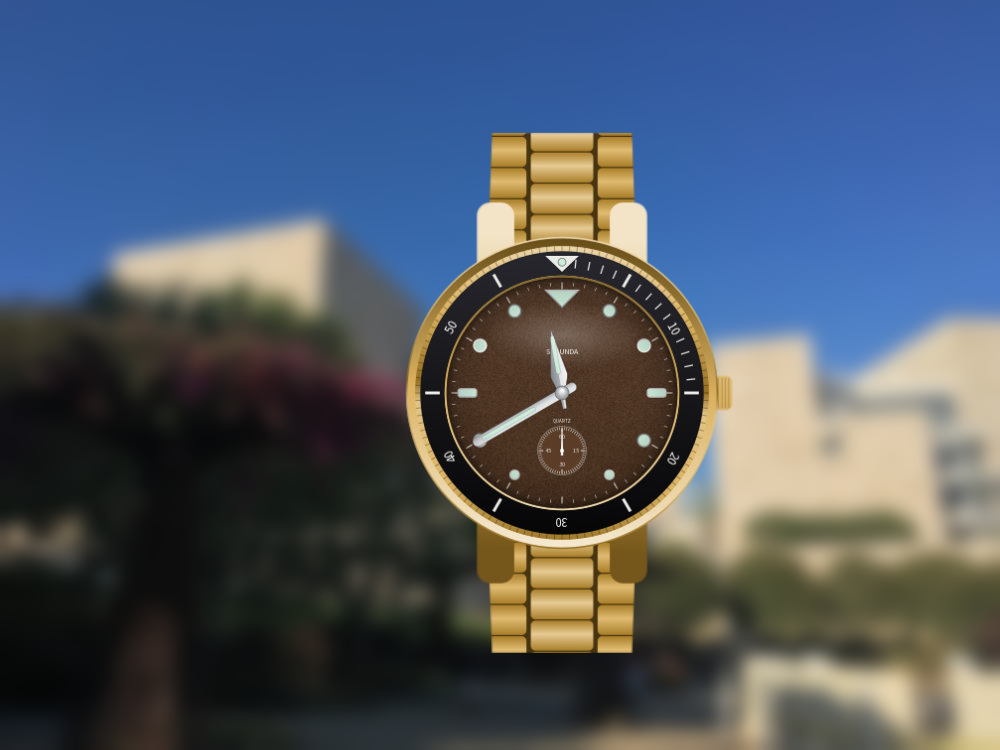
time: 11:40
